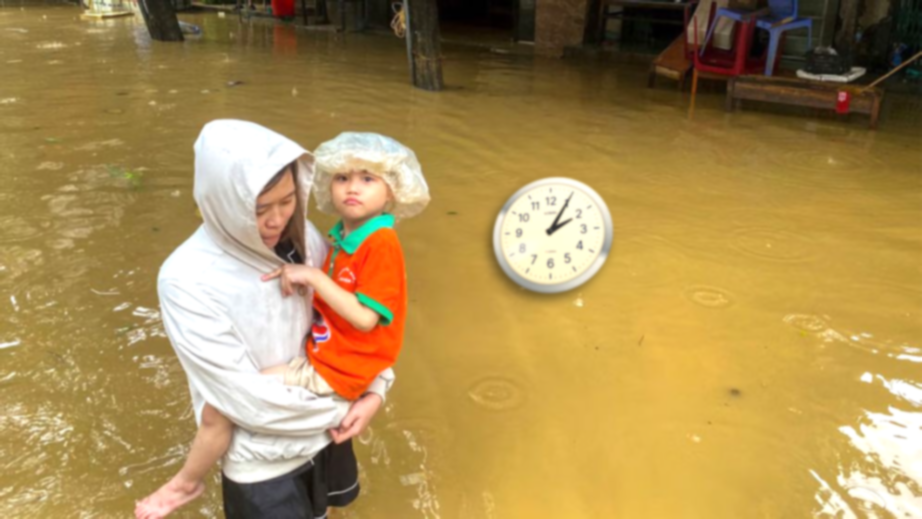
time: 2:05
